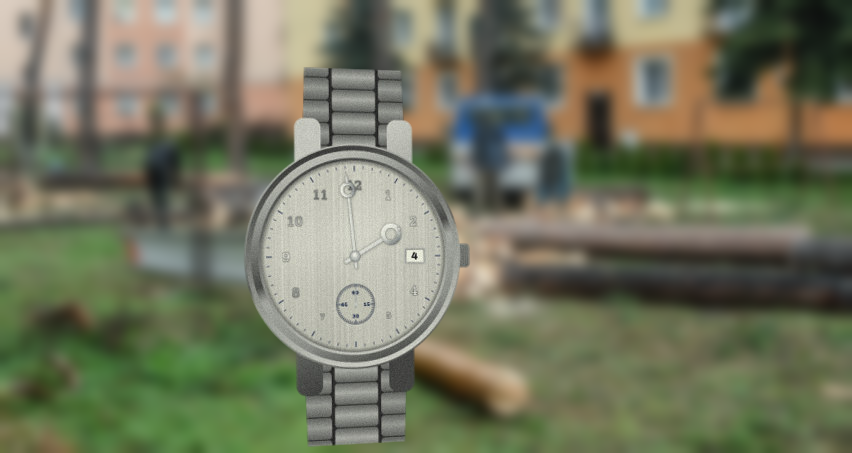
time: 1:59
